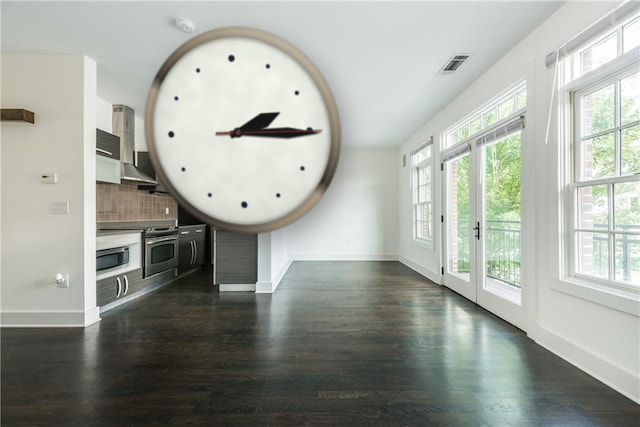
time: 2:15:15
